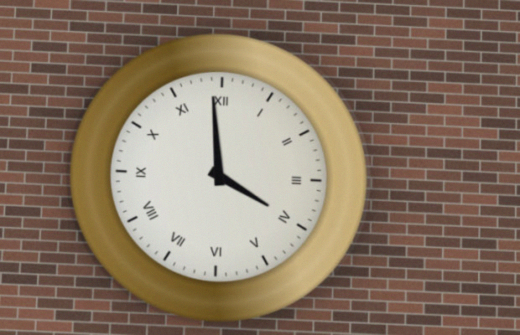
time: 3:59
